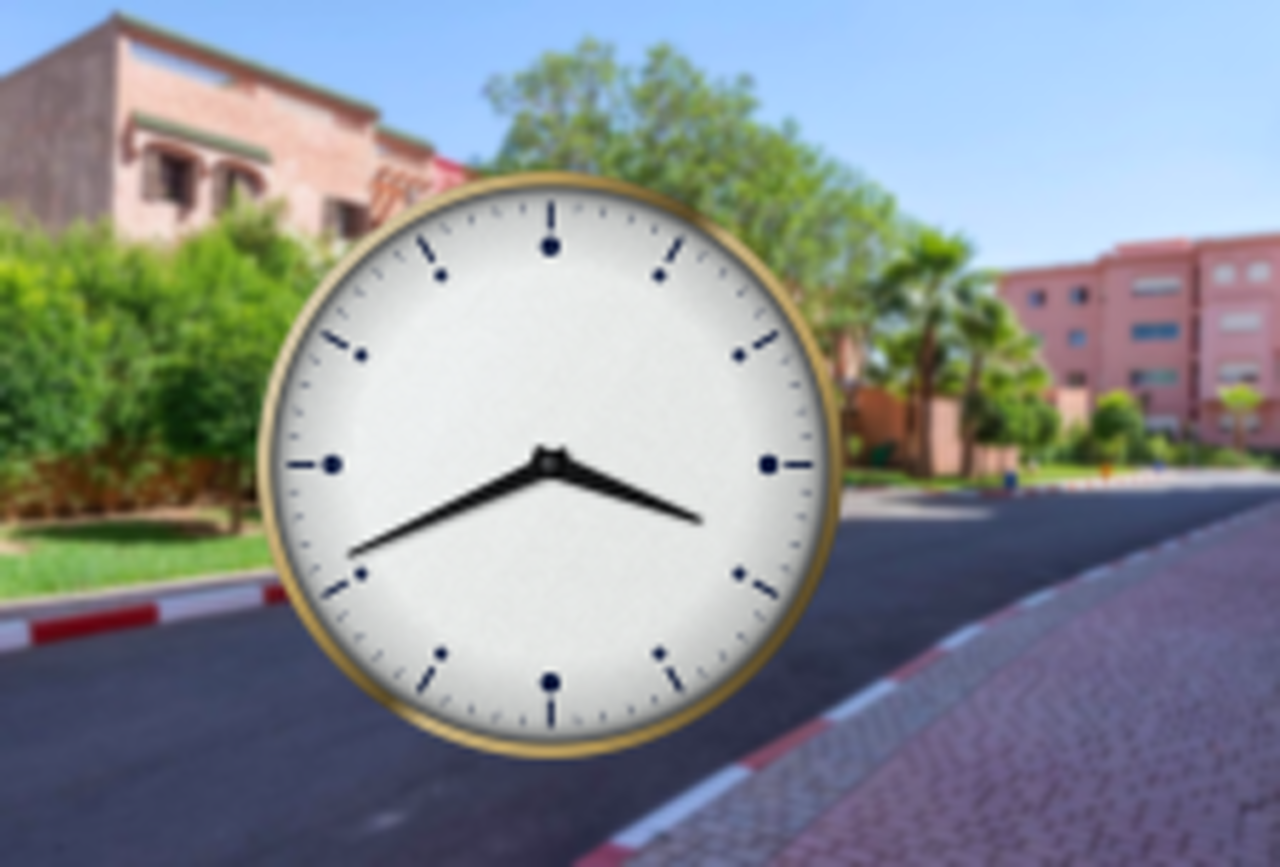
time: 3:41
